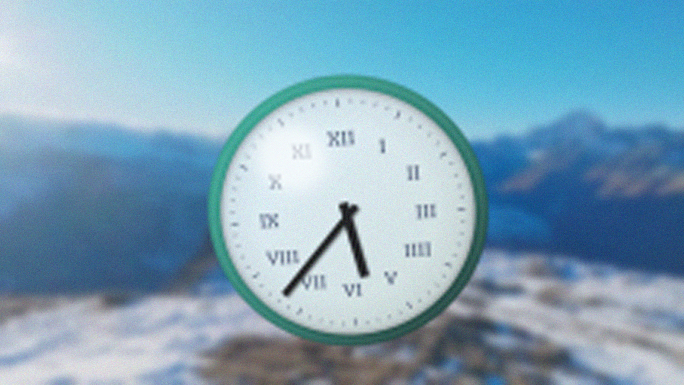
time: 5:37
